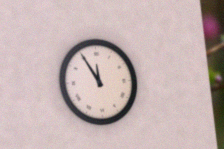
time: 11:55
